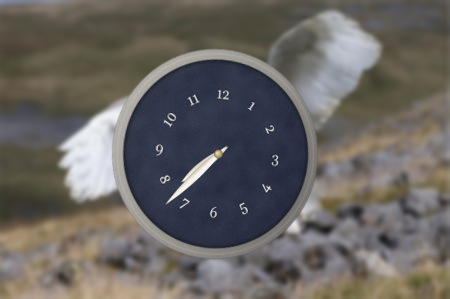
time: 7:37
